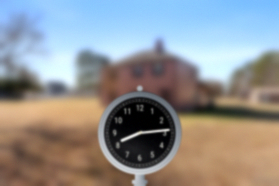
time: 8:14
